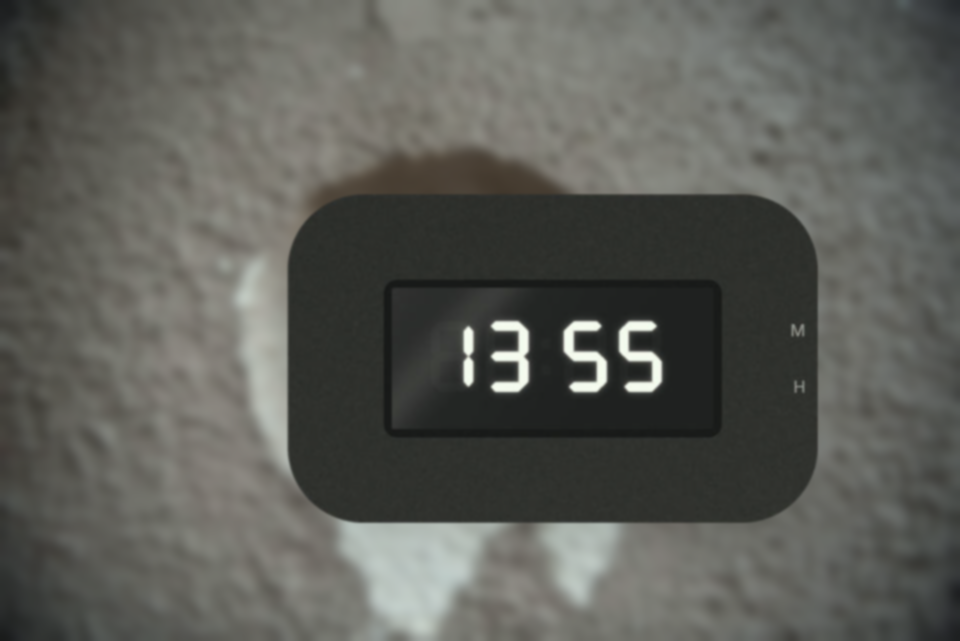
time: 13:55
